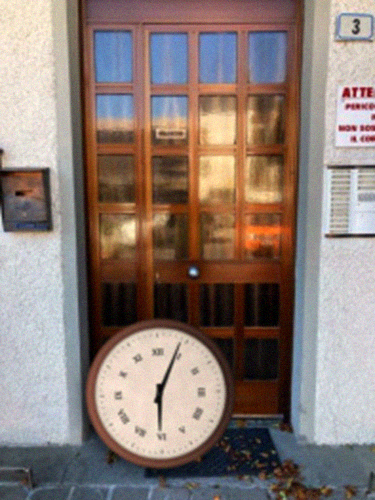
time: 6:04
